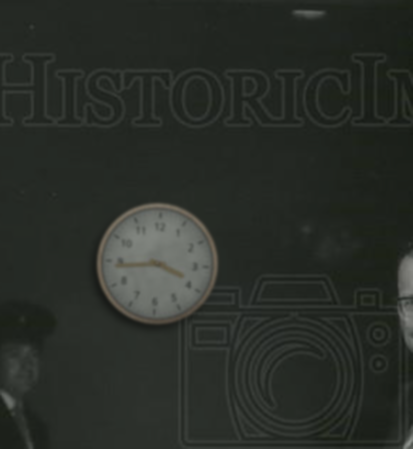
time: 3:44
